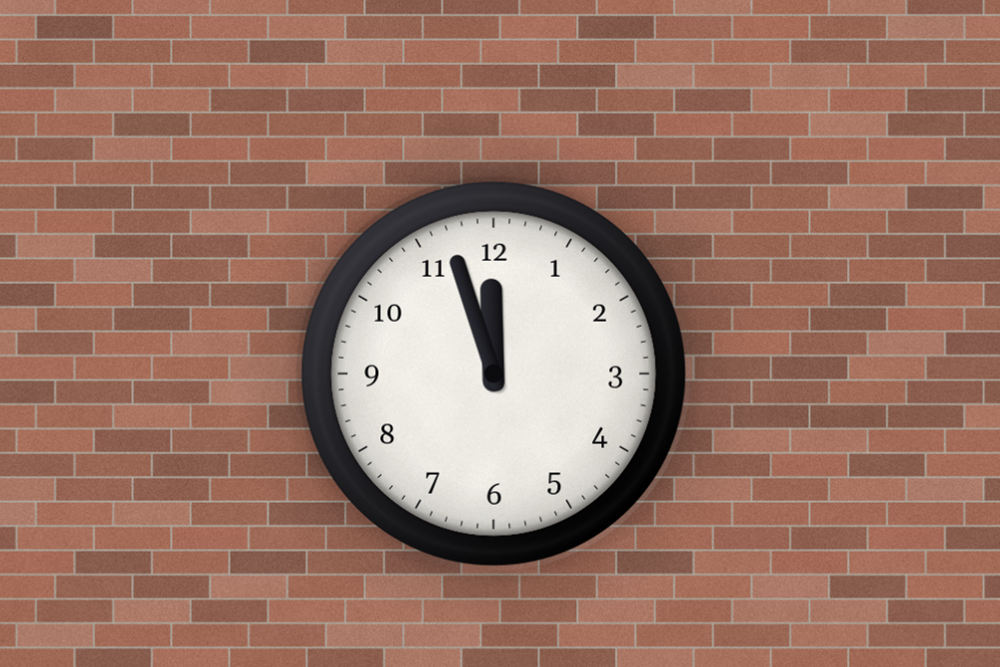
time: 11:57
